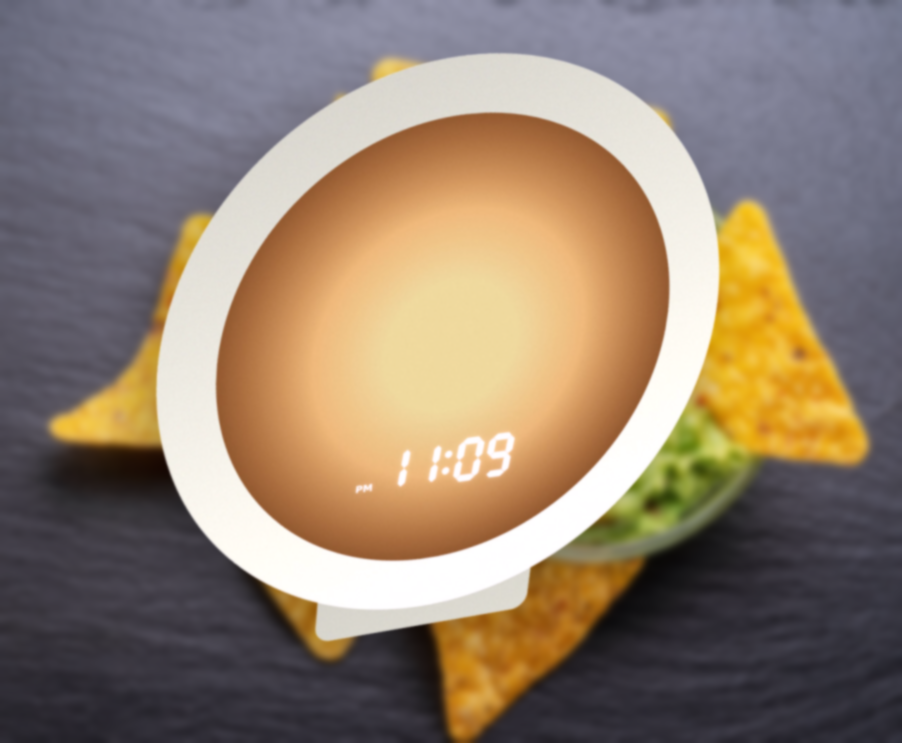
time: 11:09
